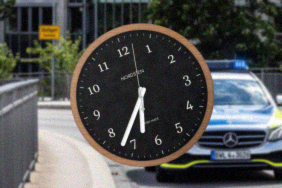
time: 6:37:02
